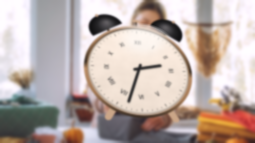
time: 2:33
